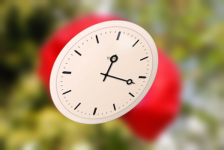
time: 12:17
